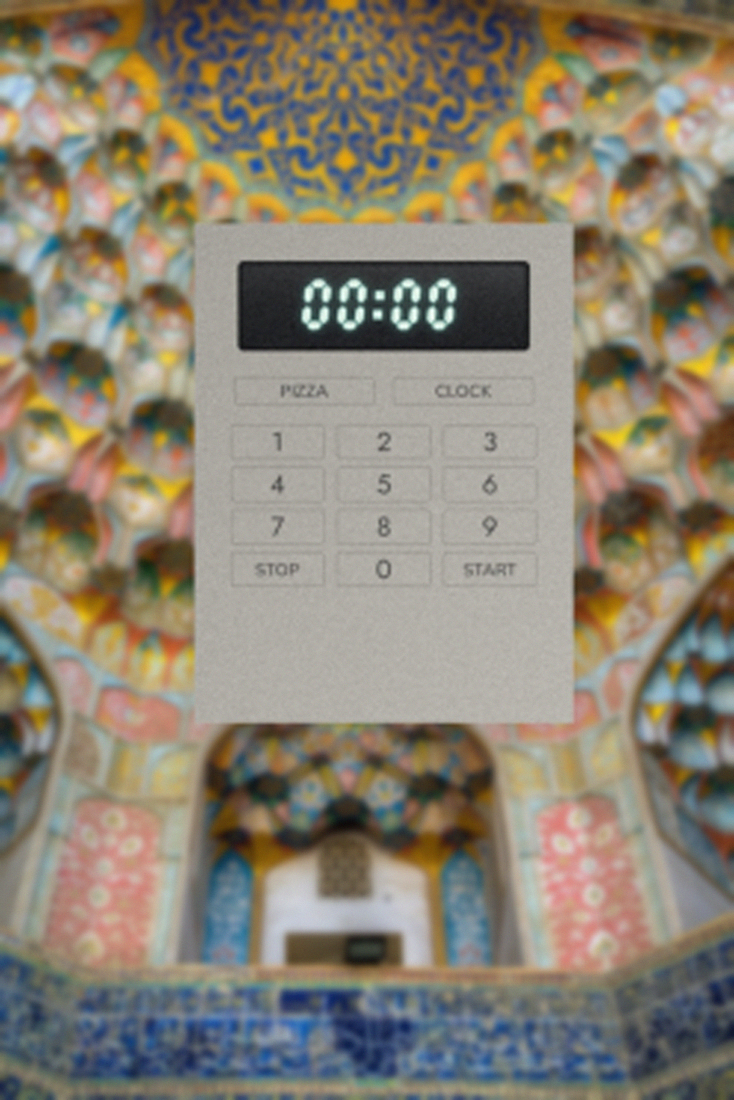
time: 0:00
